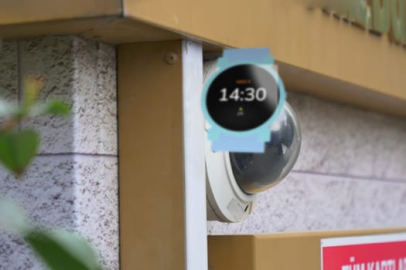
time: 14:30
